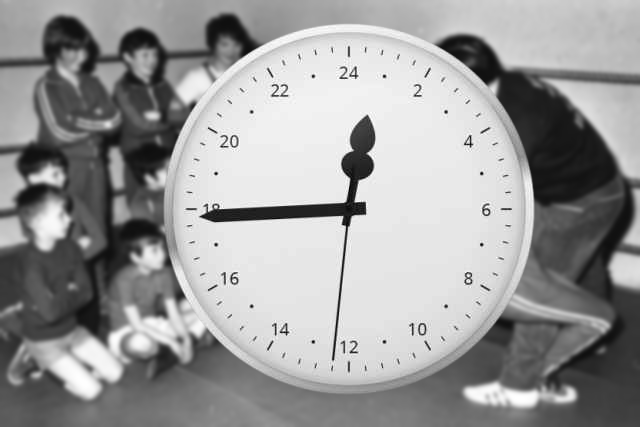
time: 0:44:31
